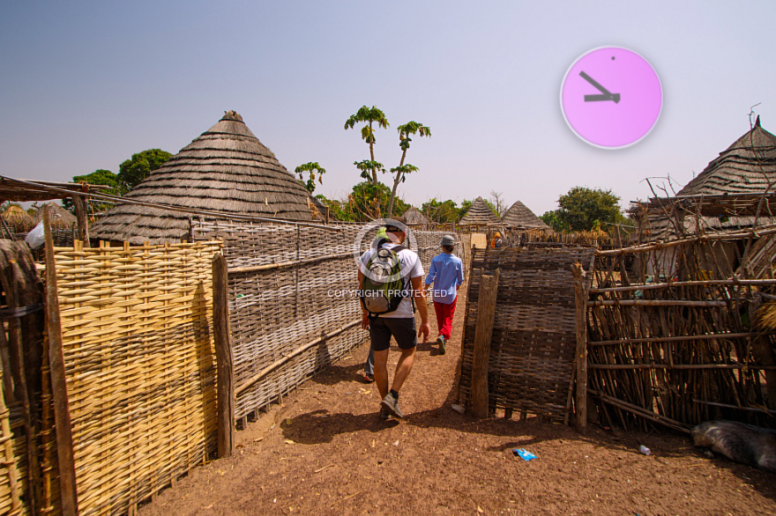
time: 8:51
